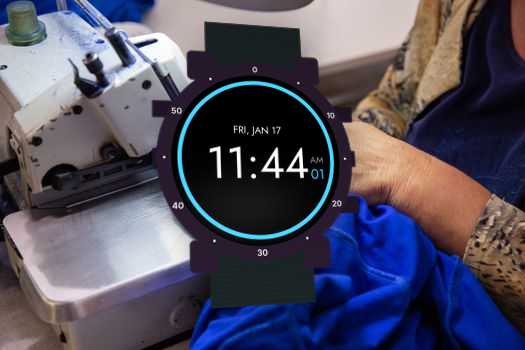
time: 11:44:01
